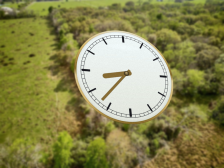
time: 8:37
